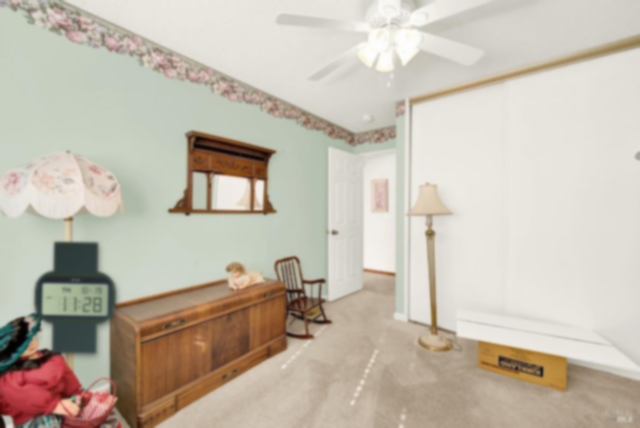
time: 11:28
